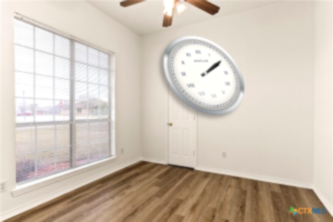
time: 2:10
